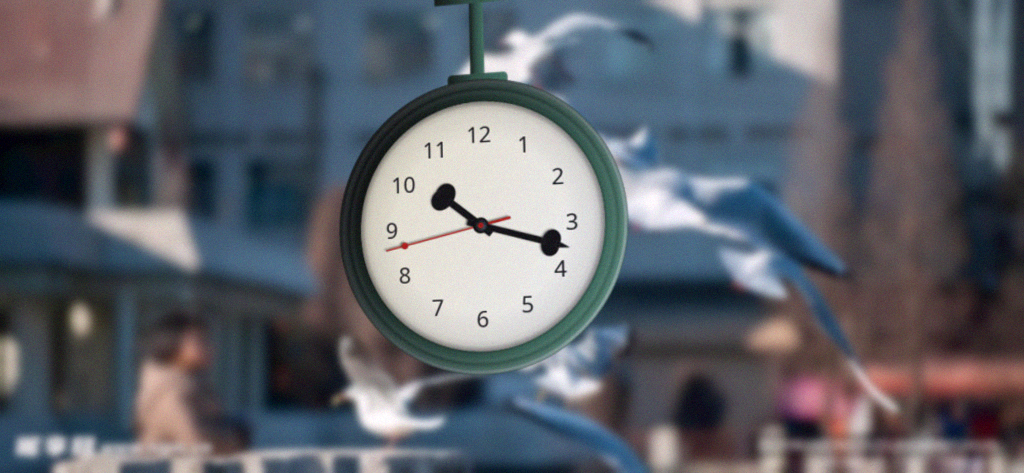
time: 10:17:43
